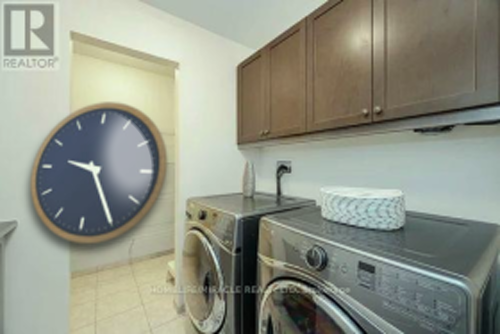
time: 9:25
